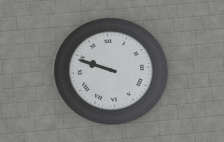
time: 9:49
